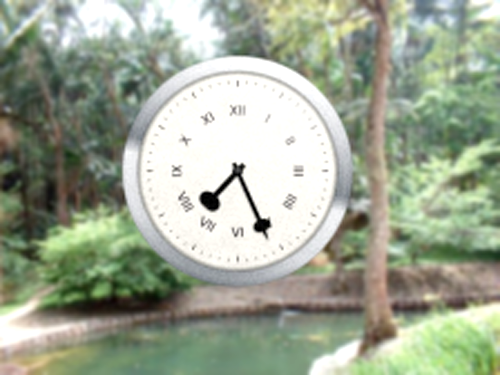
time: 7:26
